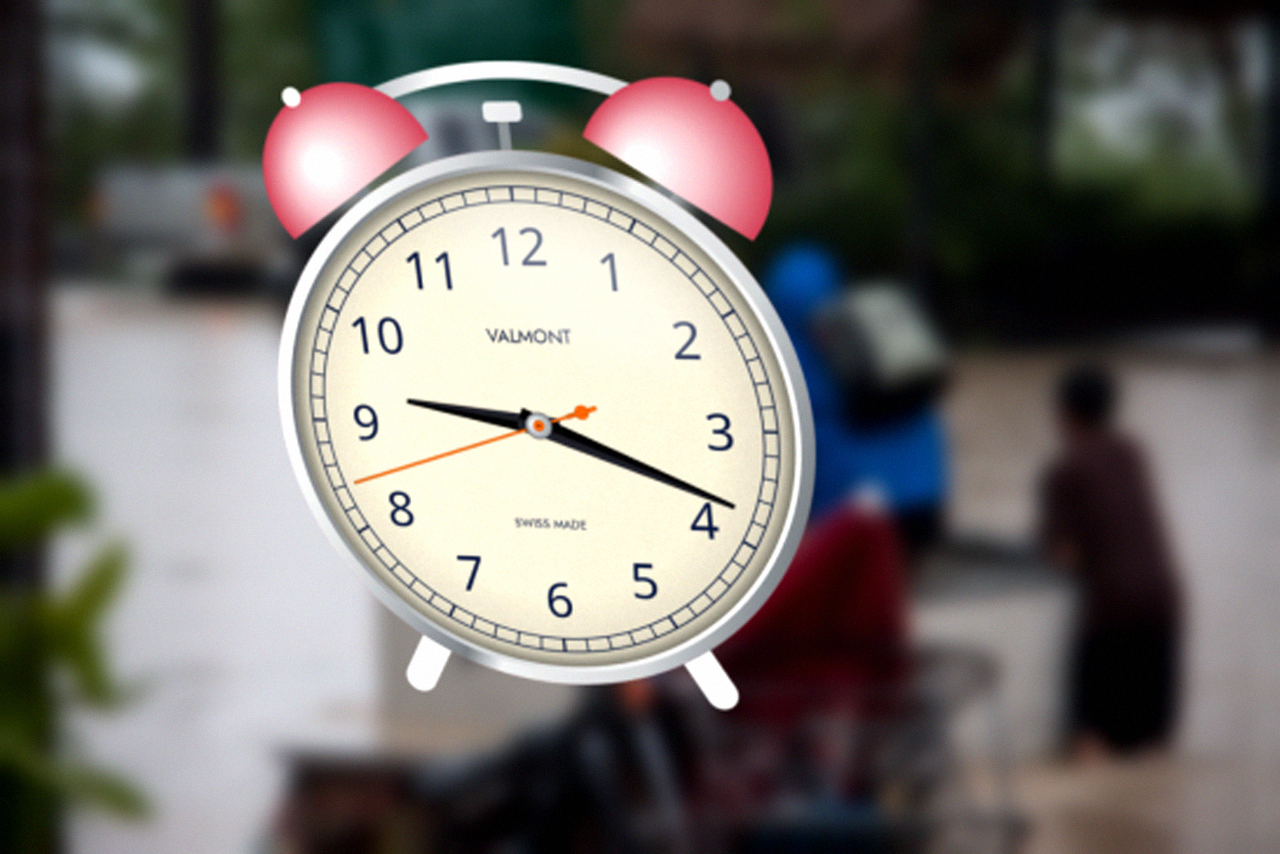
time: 9:18:42
